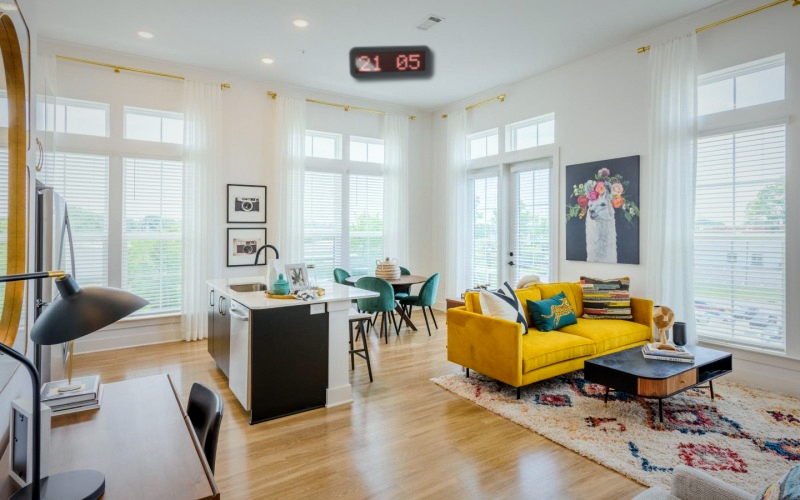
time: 21:05
